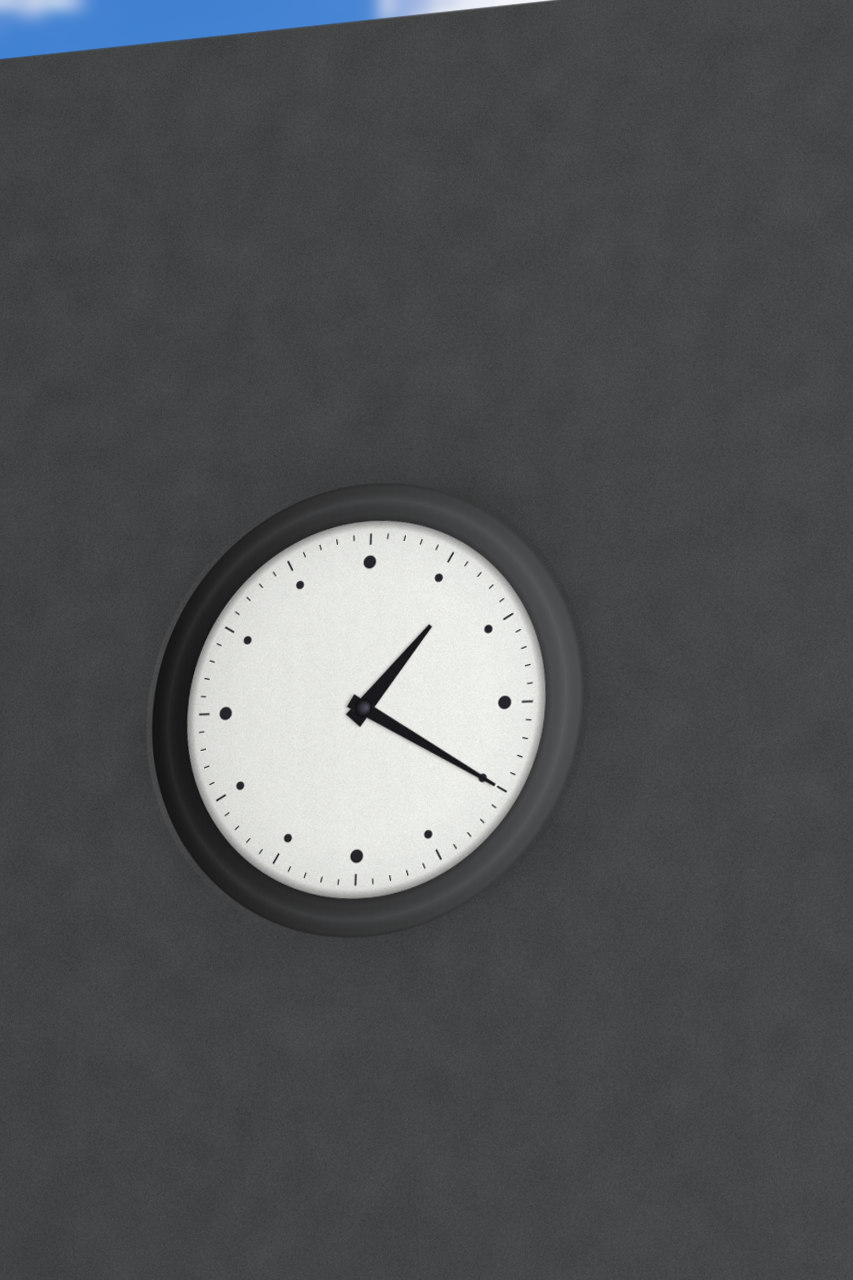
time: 1:20
